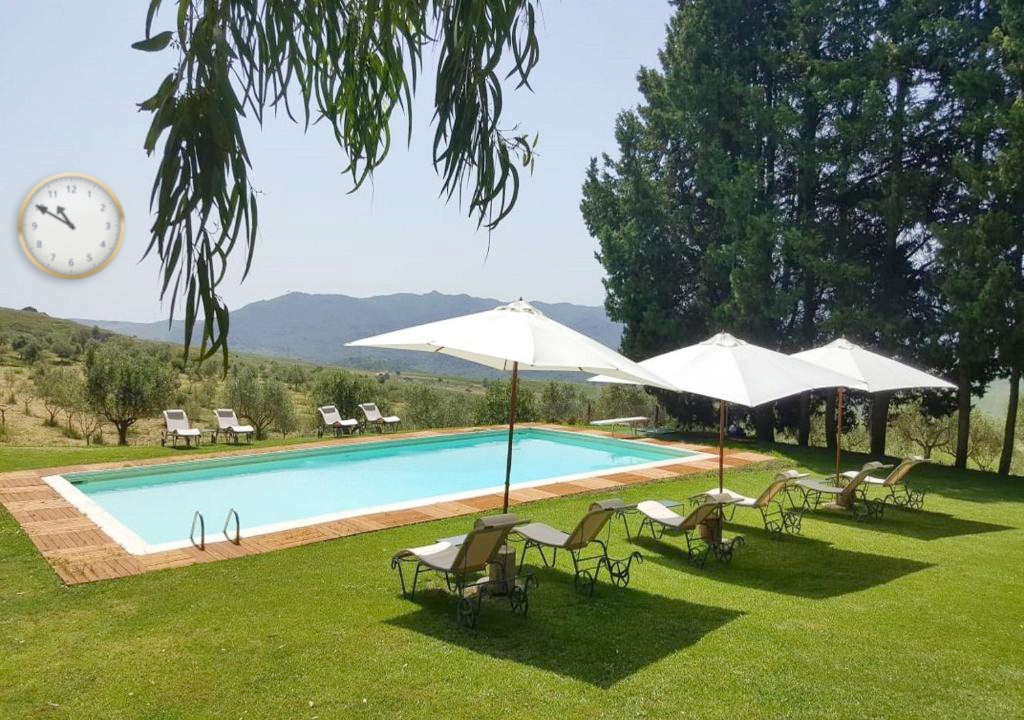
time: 10:50
